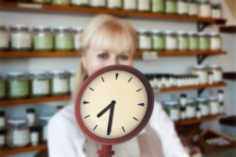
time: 7:30
